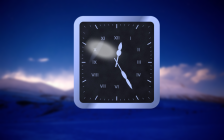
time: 12:25
